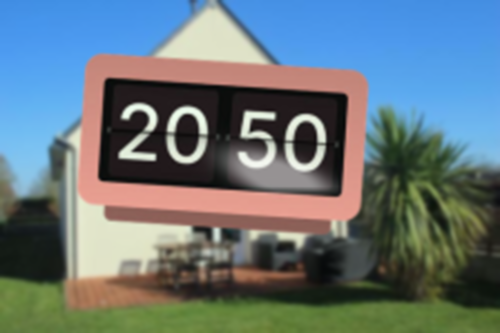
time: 20:50
